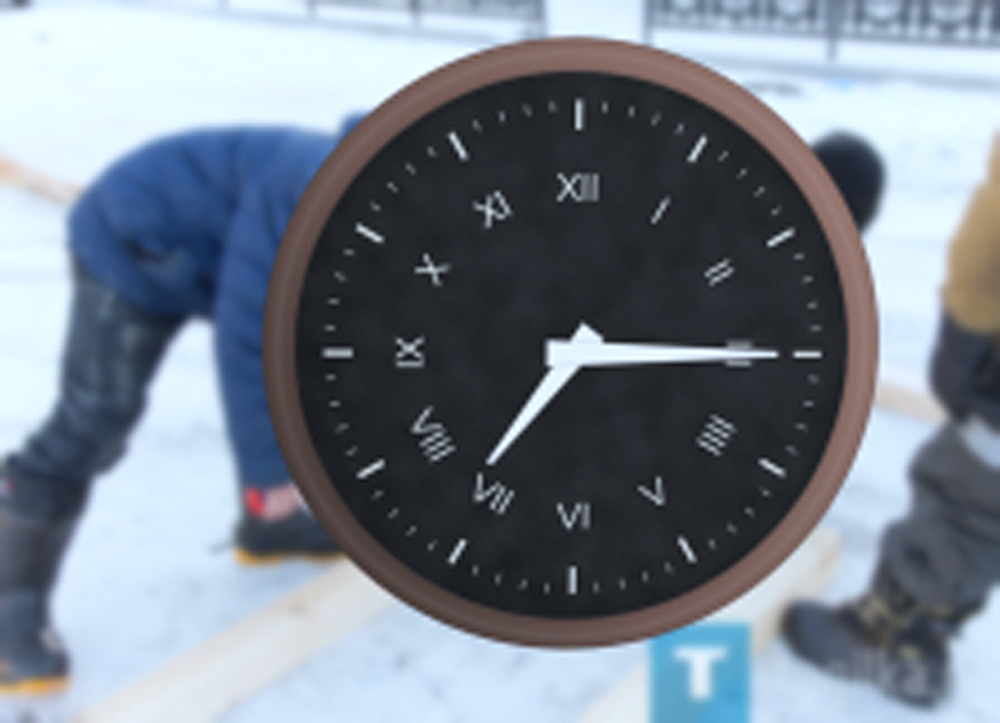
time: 7:15
